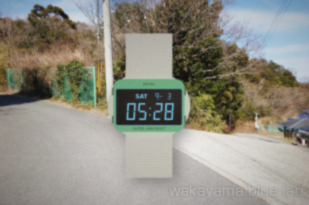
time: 5:28
